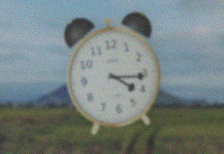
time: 4:16
